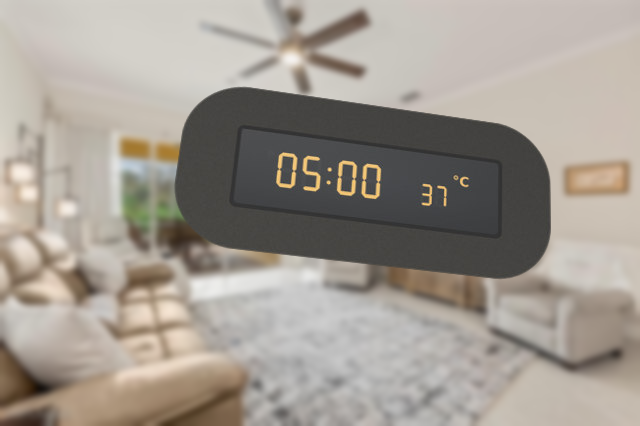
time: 5:00
